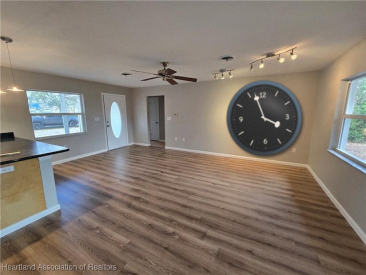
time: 3:57
